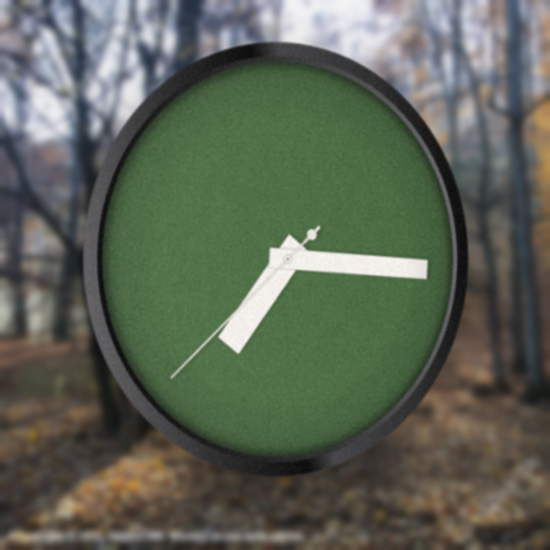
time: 7:15:38
